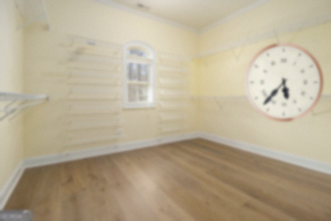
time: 5:37
